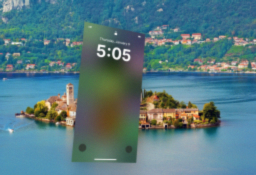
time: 5:05
